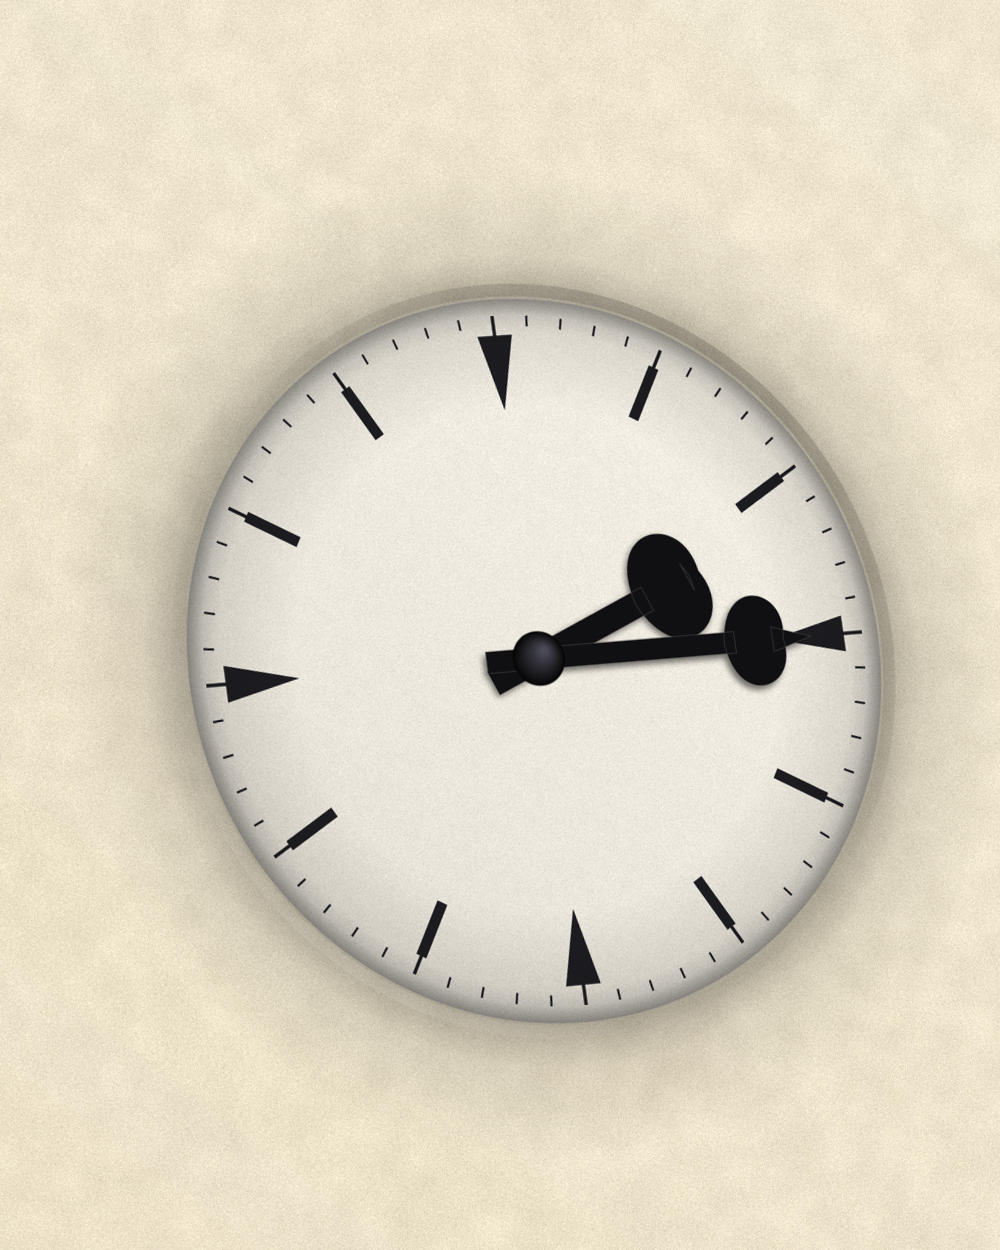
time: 2:15
